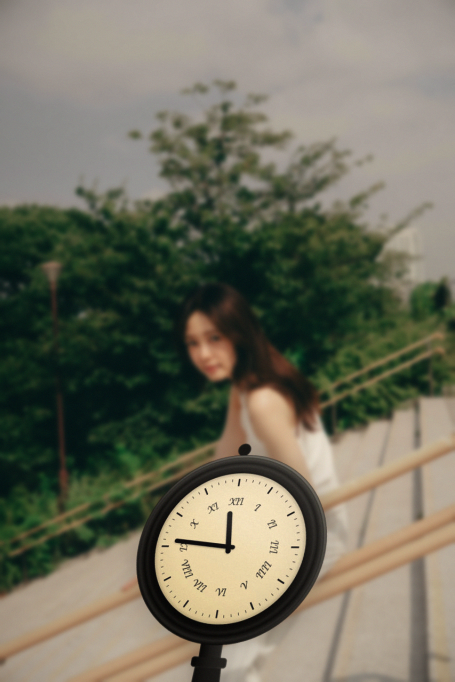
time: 11:46
